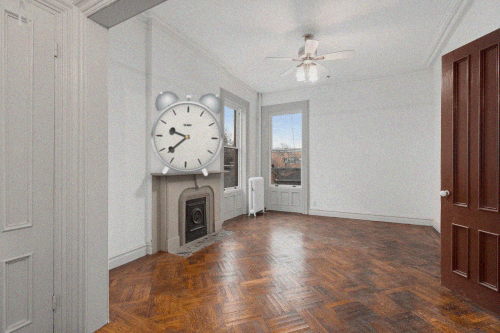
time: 9:38
